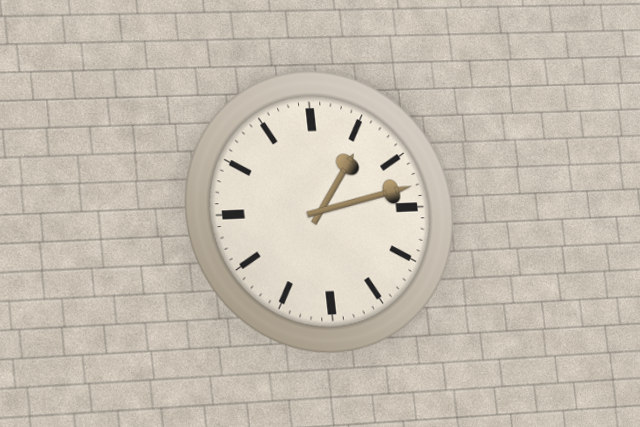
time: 1:13
